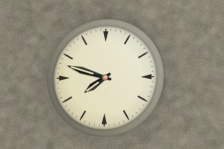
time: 7:48
